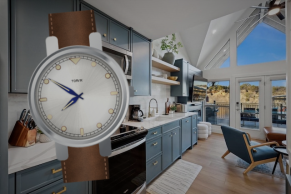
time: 7:51
